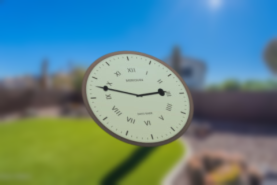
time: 2:48
